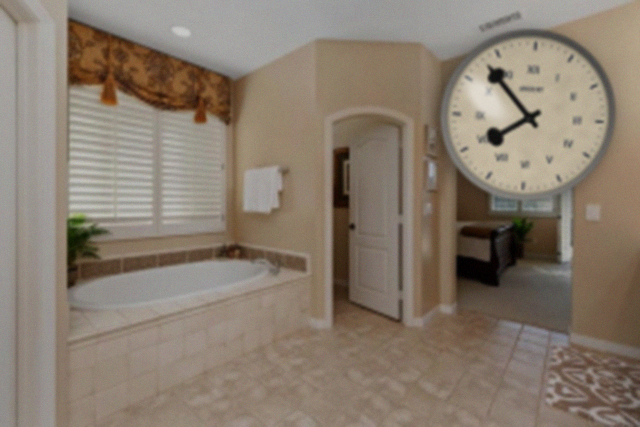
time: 7:53
